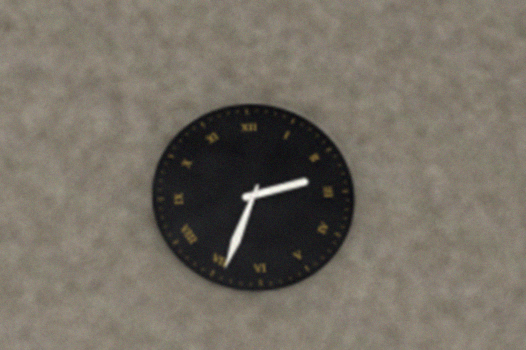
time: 2:34
